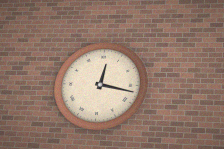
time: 12:17
